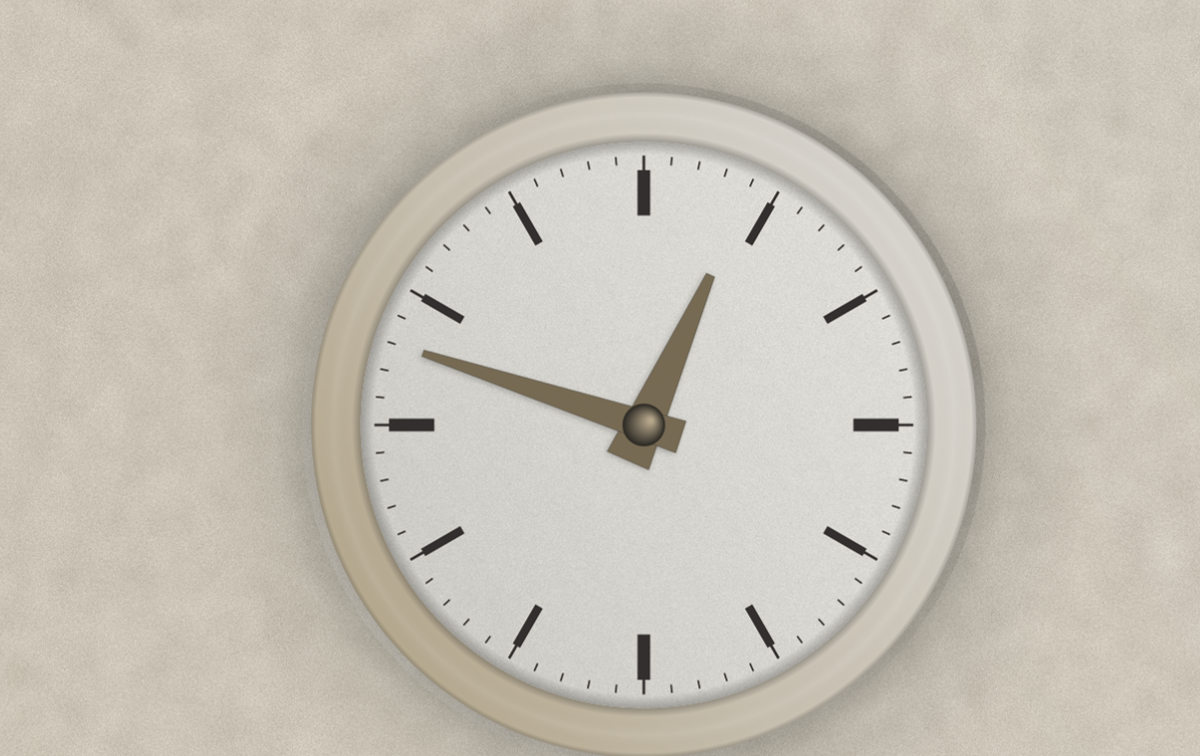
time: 12:48
